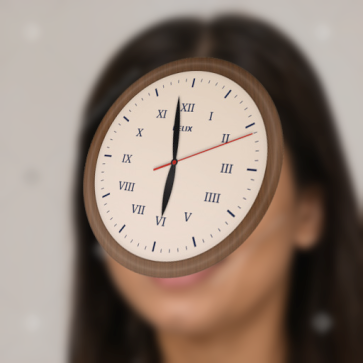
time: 5:58:11
